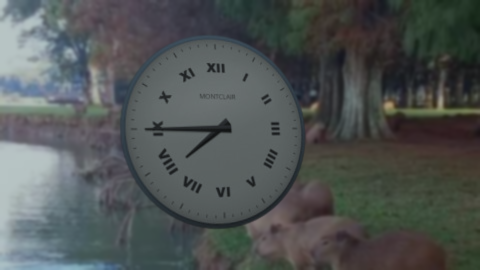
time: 7:45
